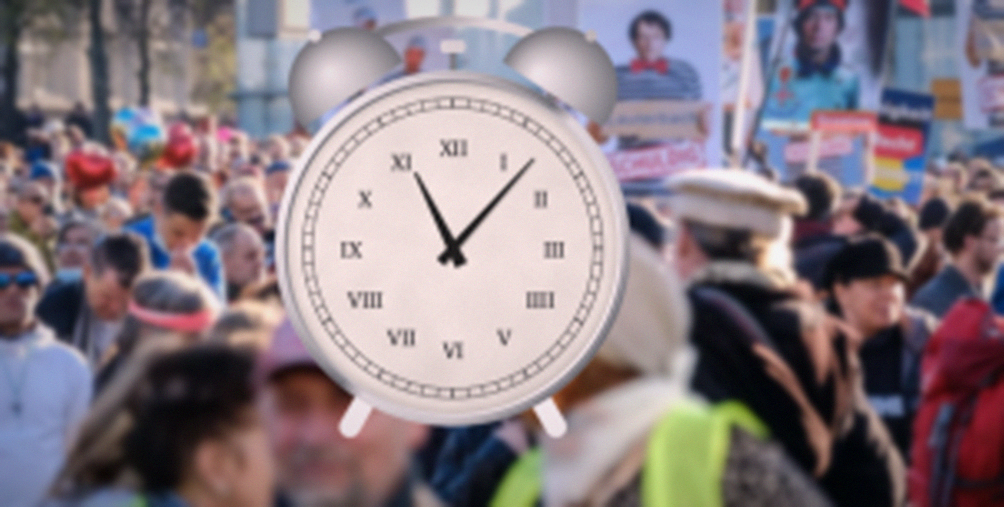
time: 11:07
